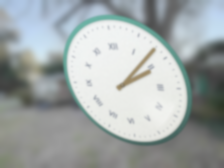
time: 2:08
